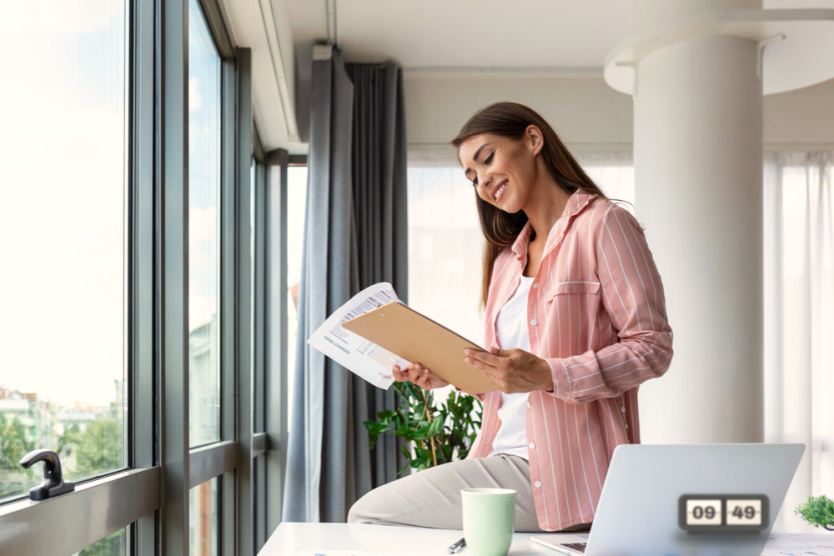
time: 9:49
